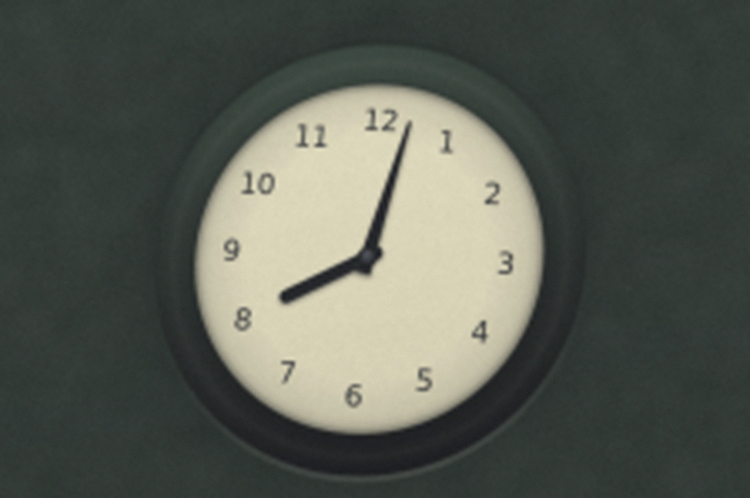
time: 8:02
